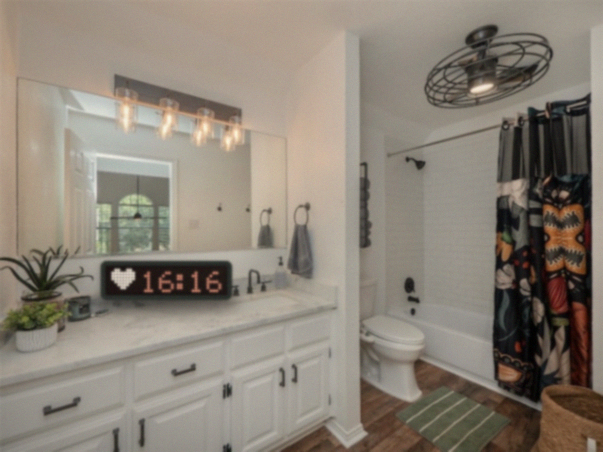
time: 16:16
